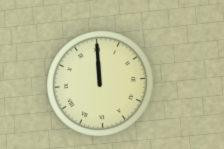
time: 12:00
